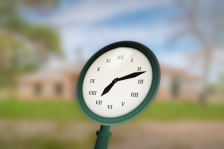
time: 7:12
